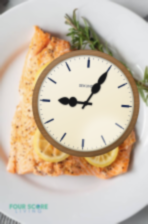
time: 9:05
